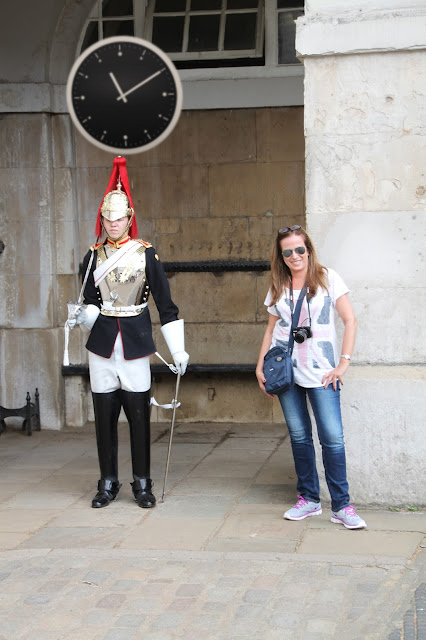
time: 11:10
